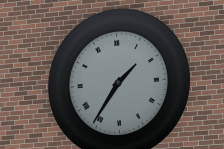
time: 1:36
